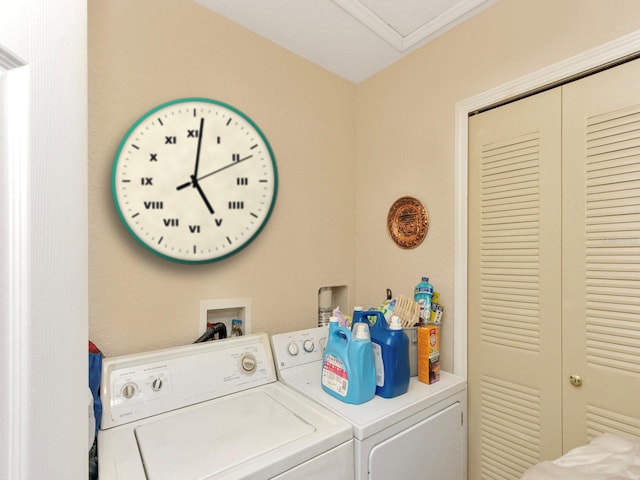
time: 5:01:11
